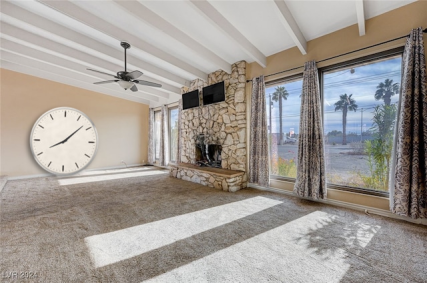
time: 8:08
